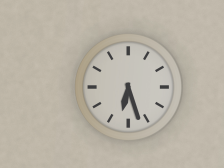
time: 6:27
